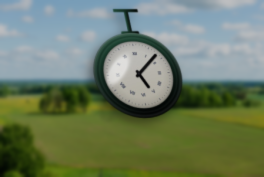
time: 5:08
